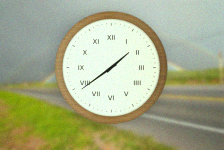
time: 1:39
